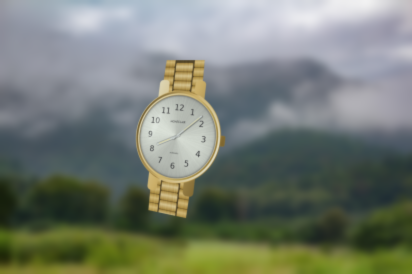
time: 8:08
